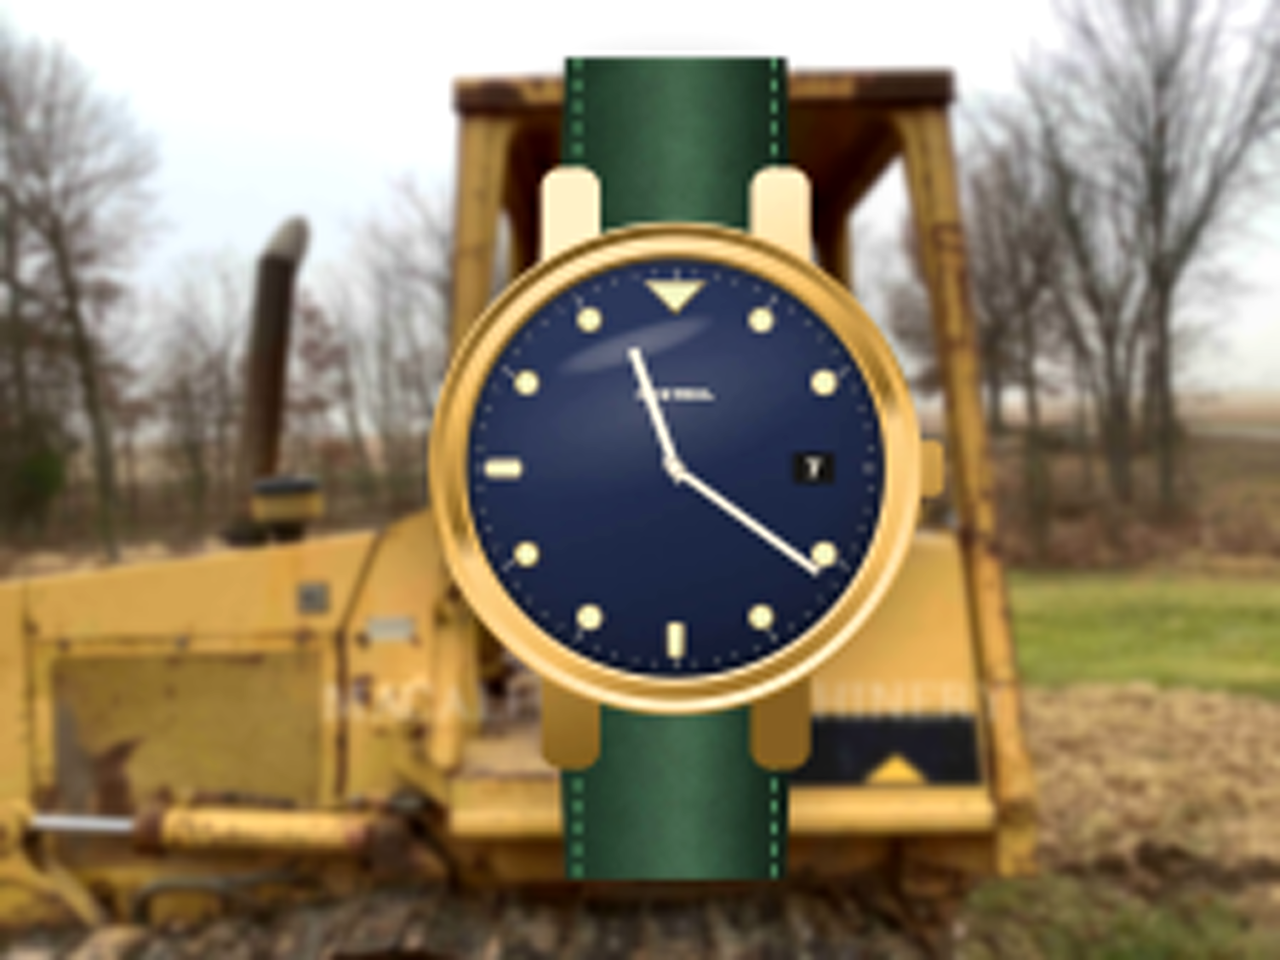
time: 11:21
